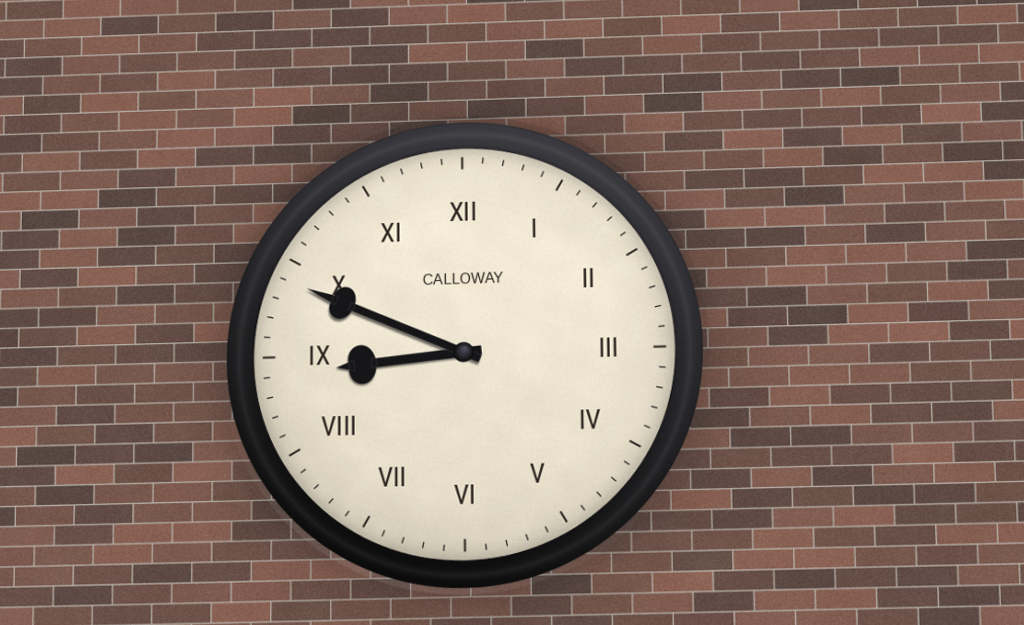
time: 8:49
